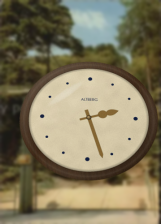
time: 2:27
